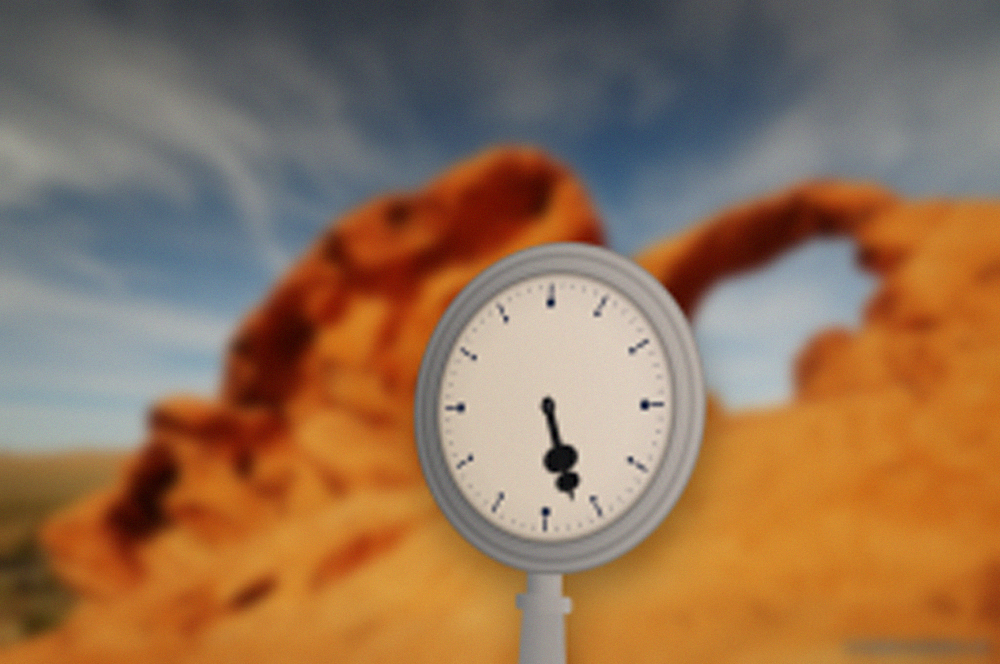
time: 5:27
